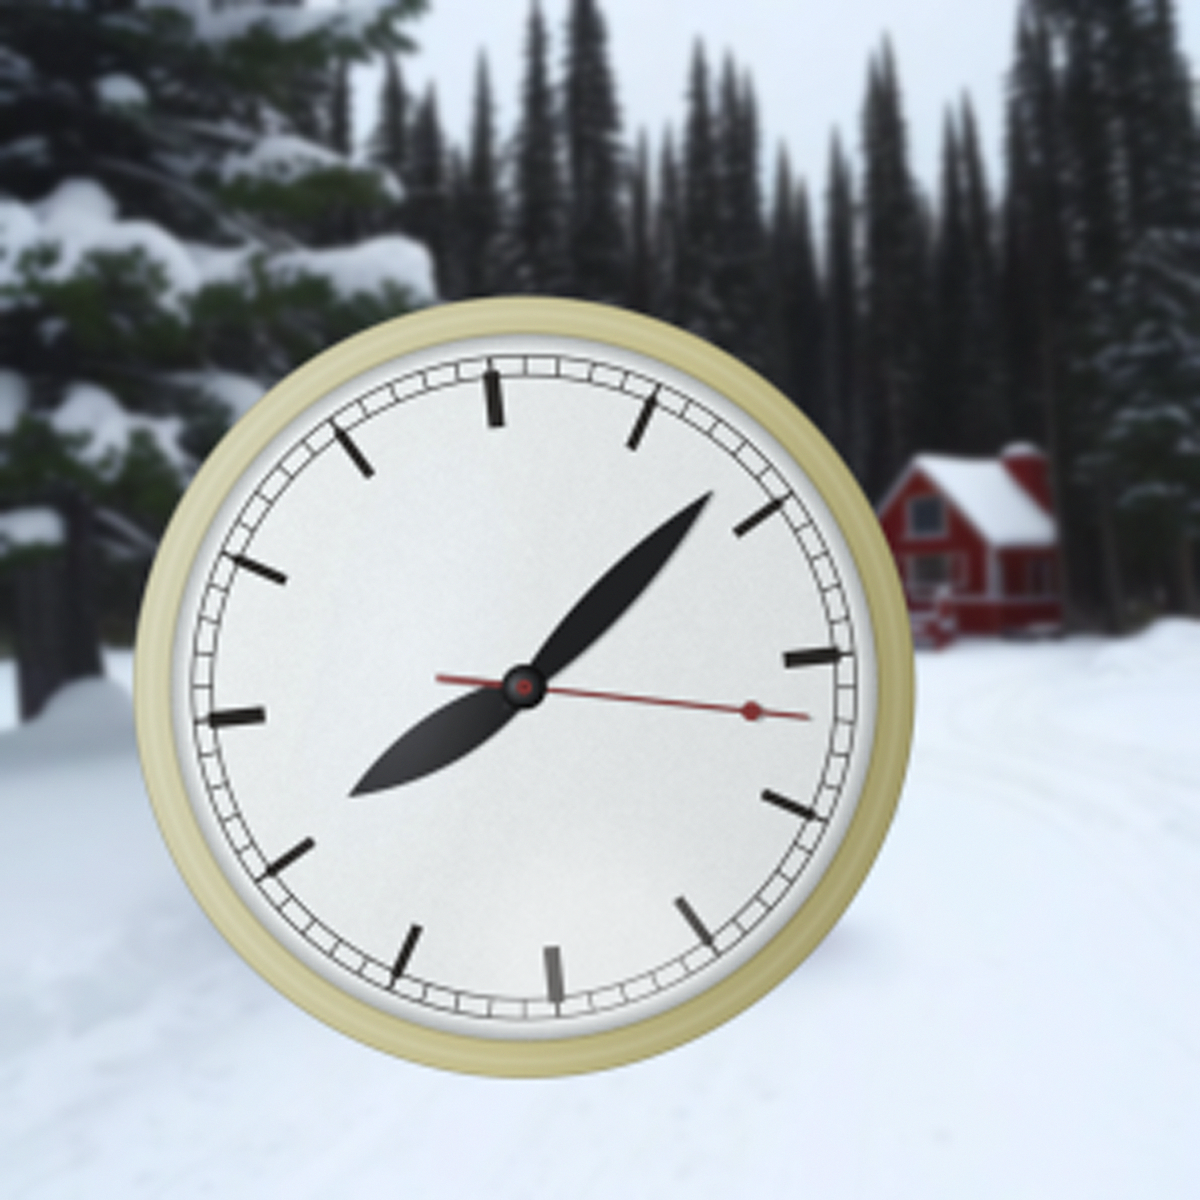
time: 8:08:17
